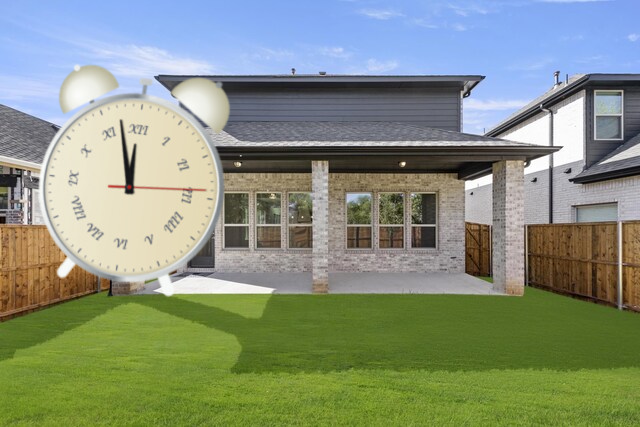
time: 11:57:14
